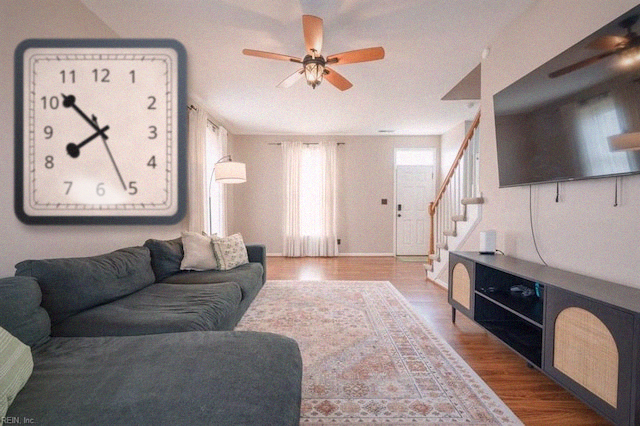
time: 7:52:26
